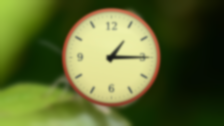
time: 1:15
